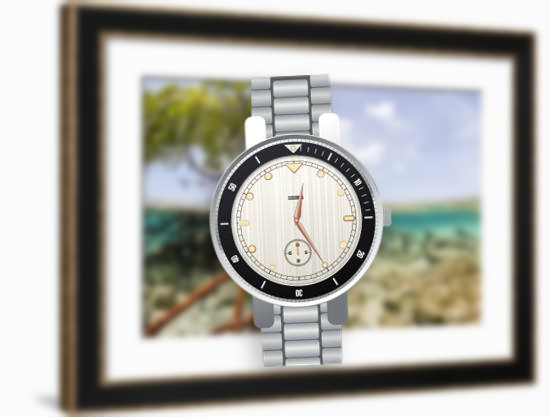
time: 12:25
